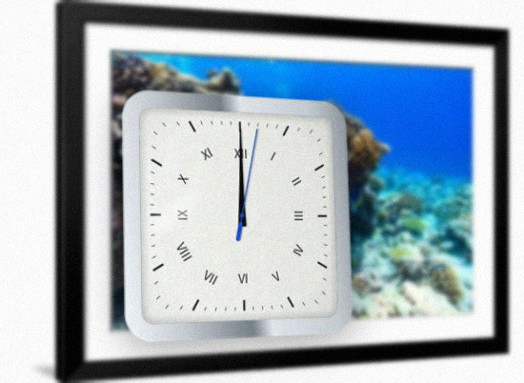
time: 12:00:02
